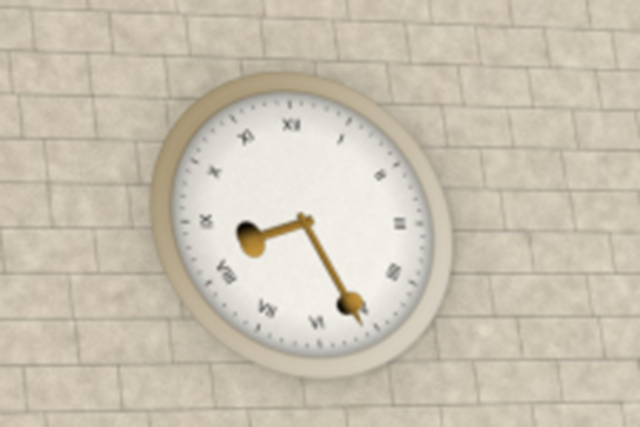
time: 8:26
